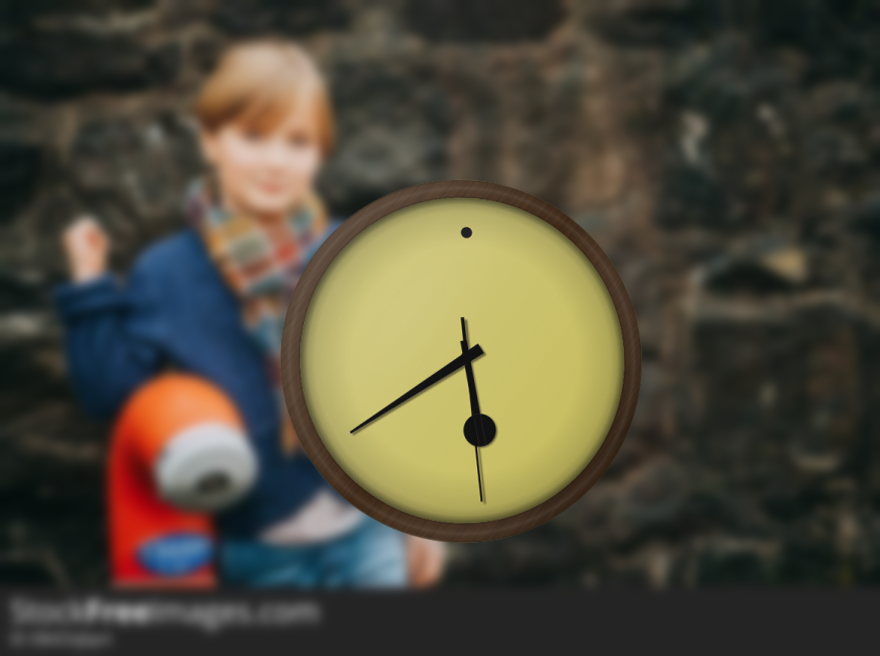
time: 5:39:29
